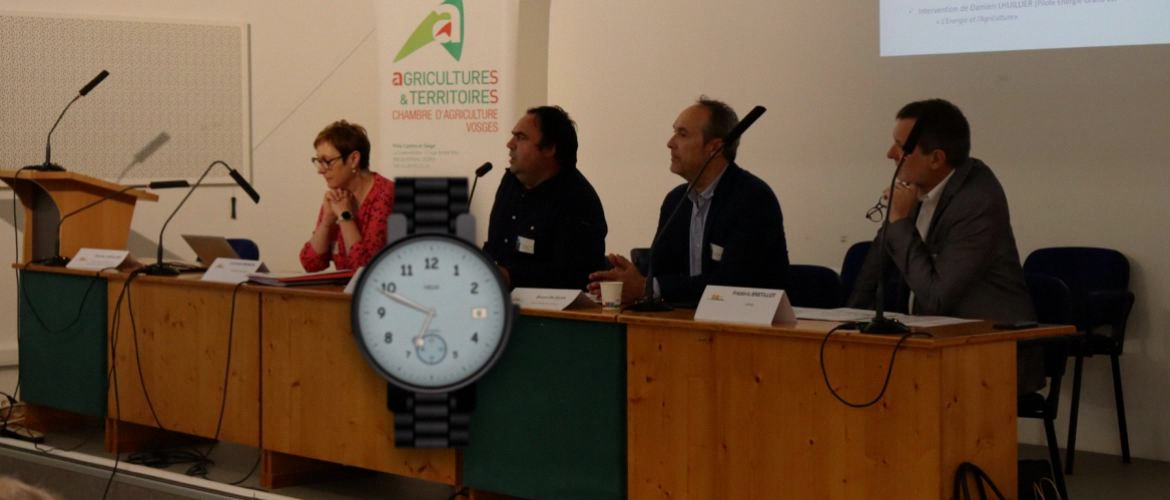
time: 6:49
